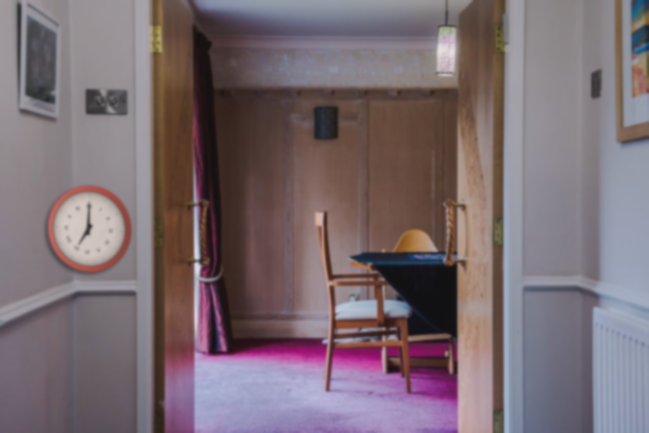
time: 7:00
